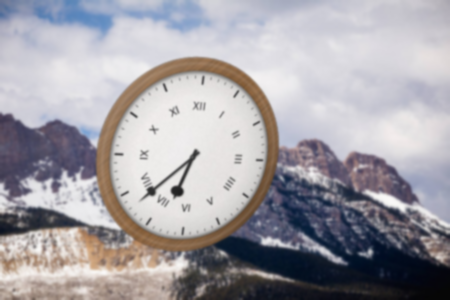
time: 6:38
